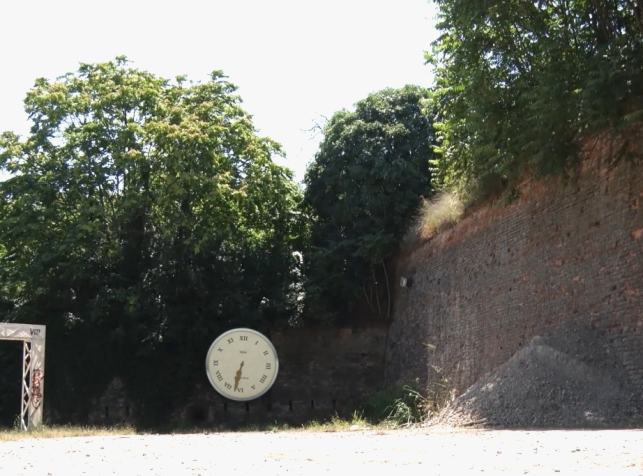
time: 6:32
